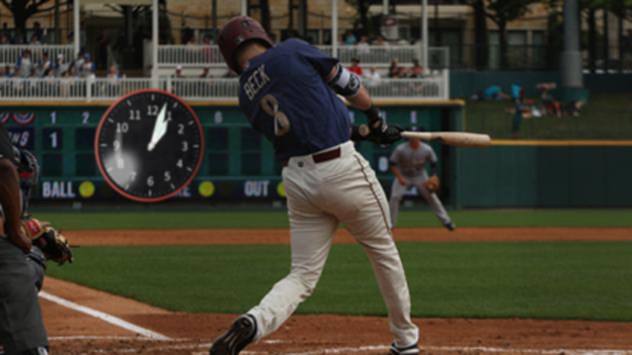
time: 1:03
